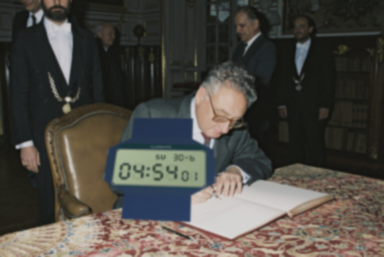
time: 4:54:01
